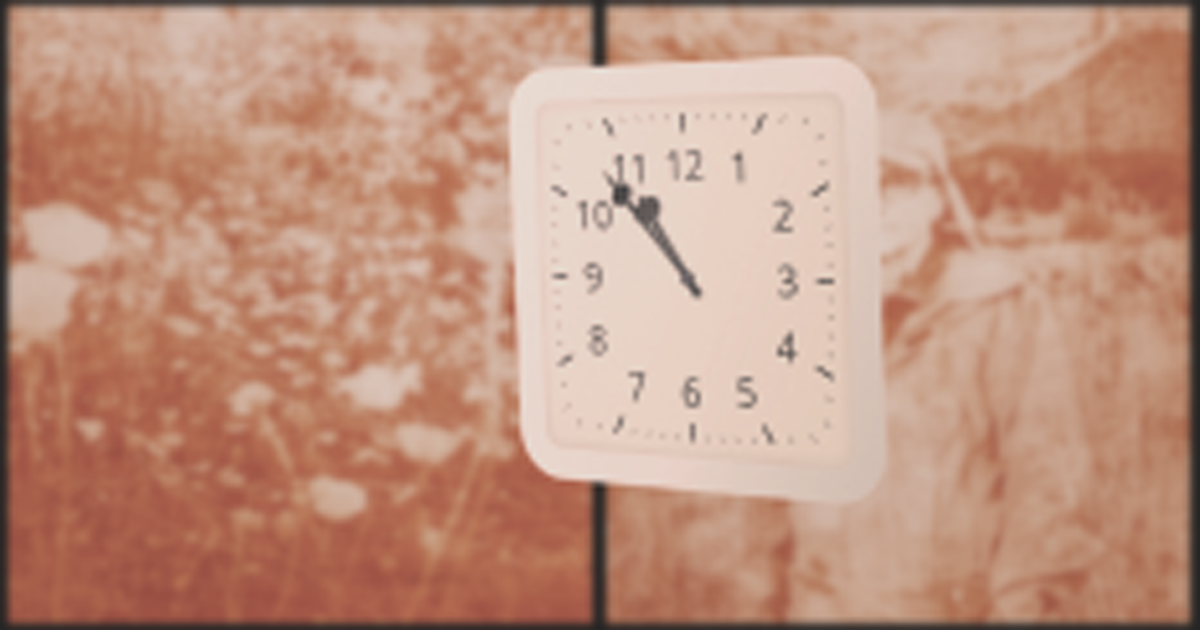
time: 10:53
